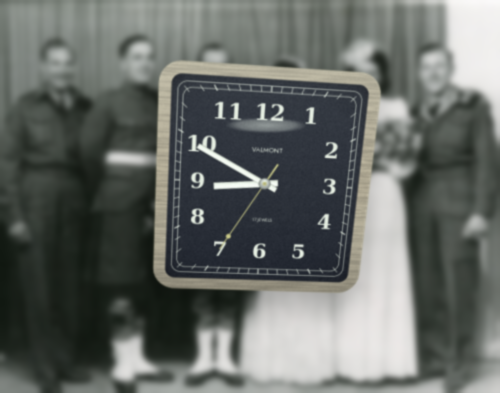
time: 8:49:35
